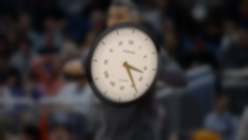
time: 3:24
